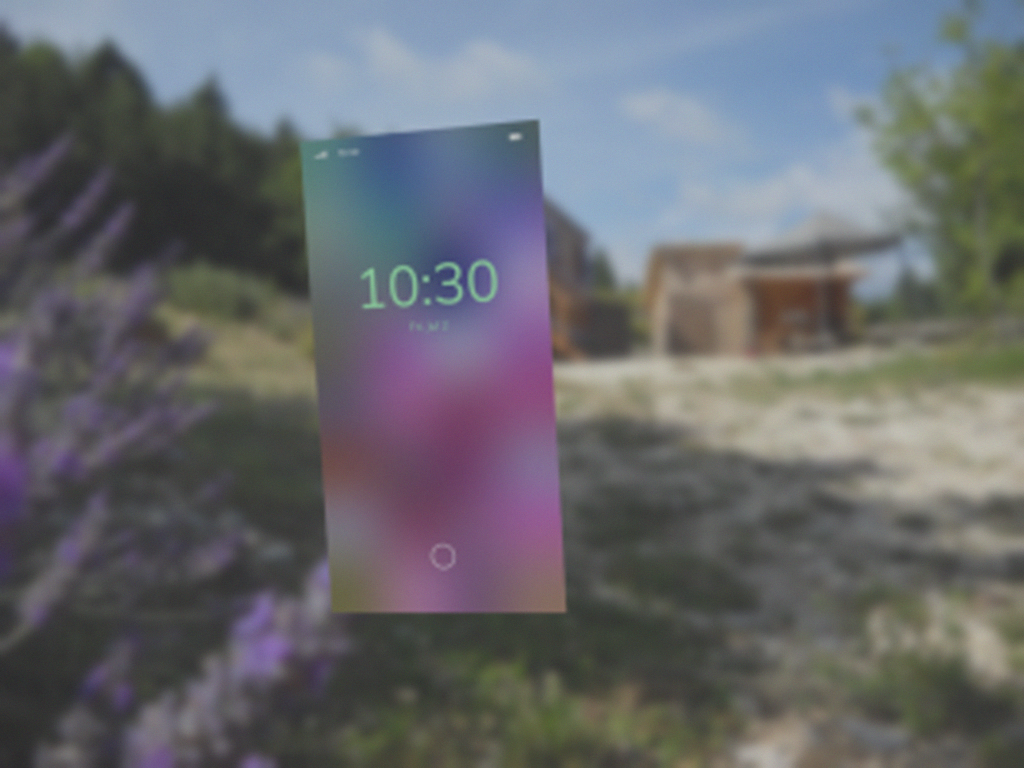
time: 10:30
